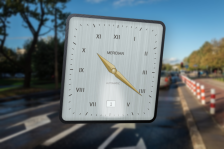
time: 10:21
